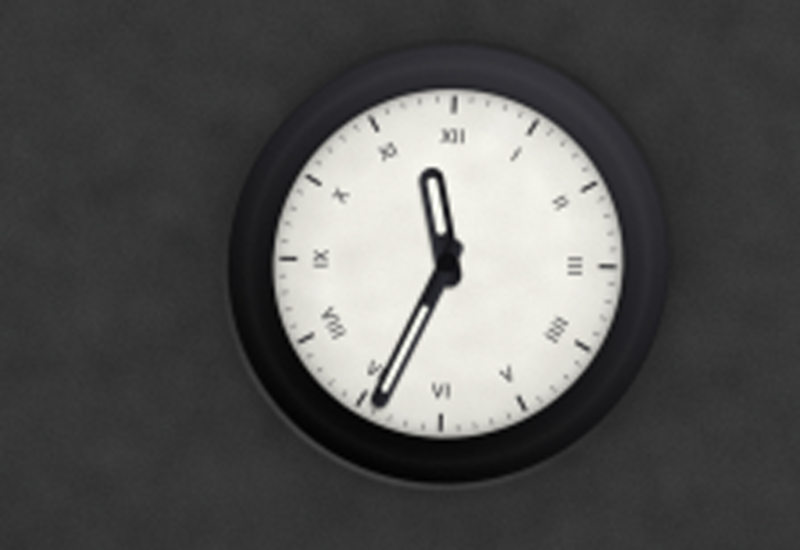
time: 11:34
